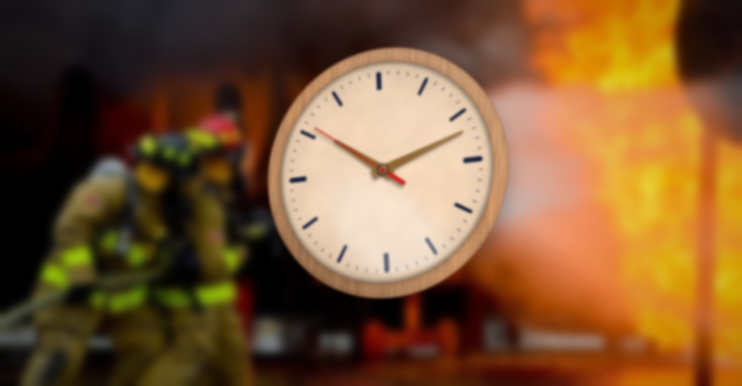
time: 10:11:51
